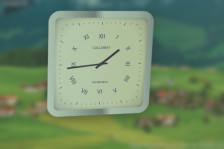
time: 1:44
